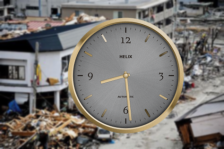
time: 8:29
